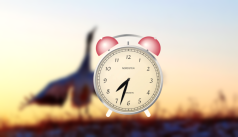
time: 7:33
